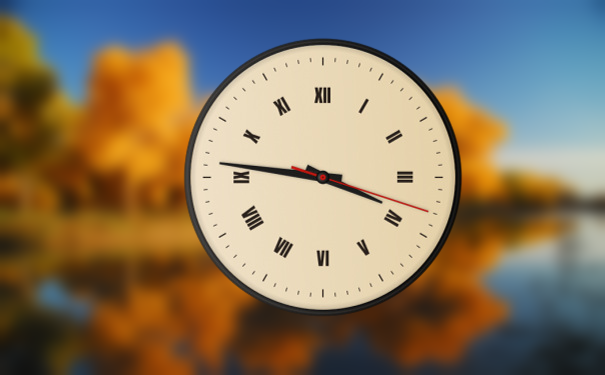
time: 3:46:18
